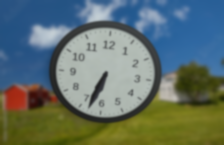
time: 6:33
